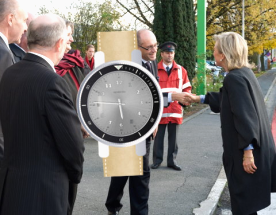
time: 5:46
